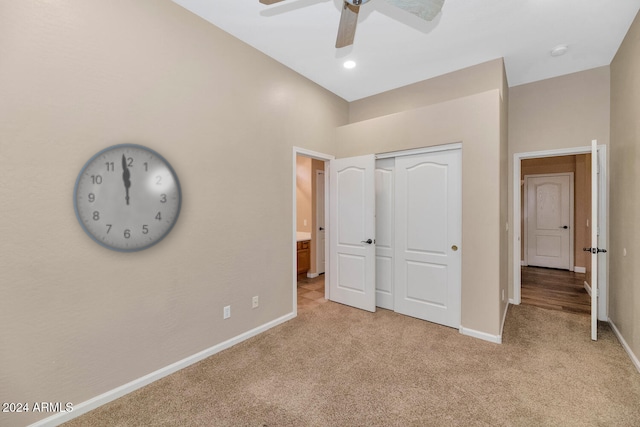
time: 11:59
